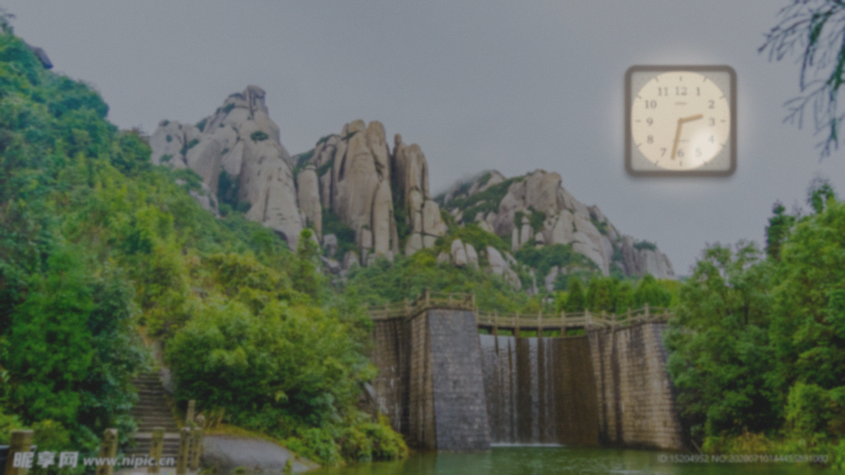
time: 2:32
